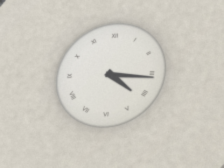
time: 4:16
